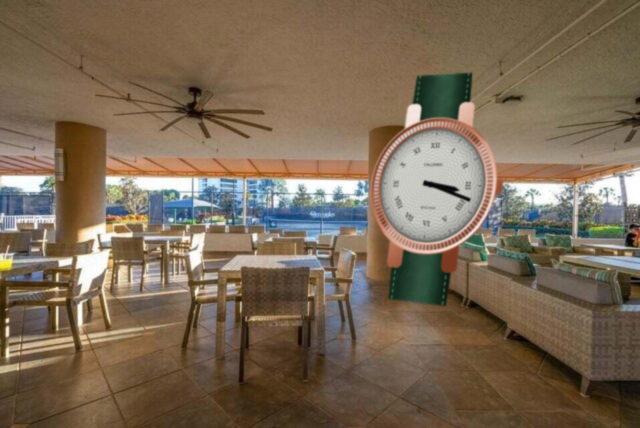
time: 3:18
